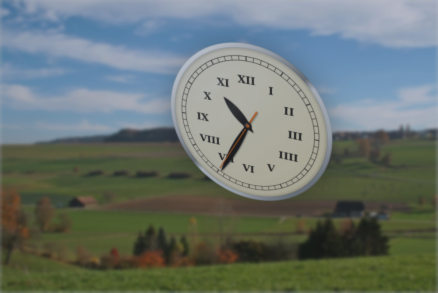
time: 10:34:35
